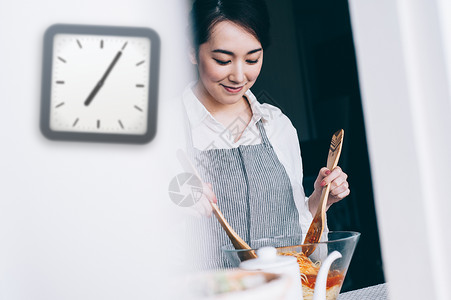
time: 7:05
